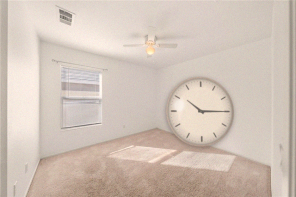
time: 10:15
